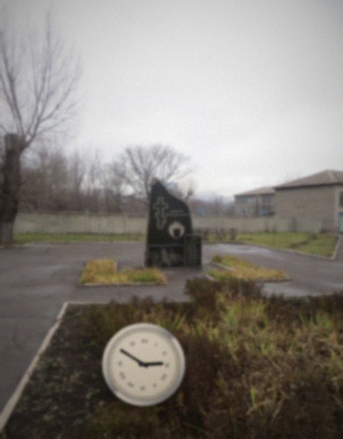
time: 2:50
